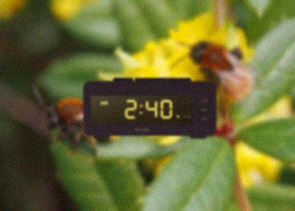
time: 2:40
